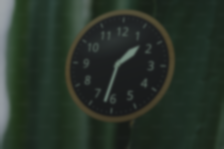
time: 1:32
